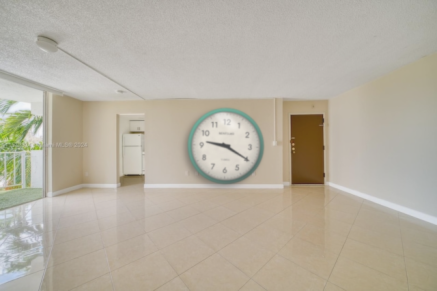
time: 9:20
